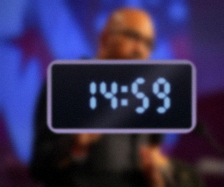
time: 14:59
